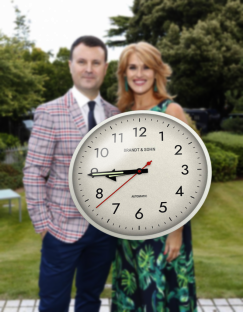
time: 8:44:38
